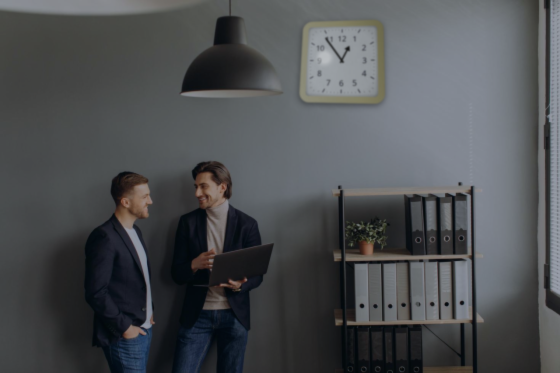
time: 12:54
